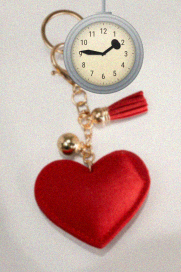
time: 1:46
